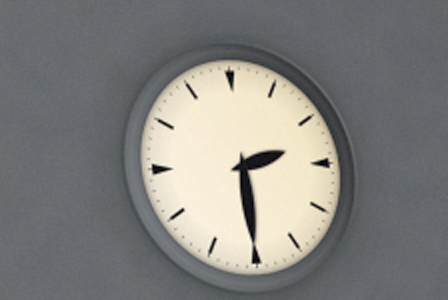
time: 2:30
